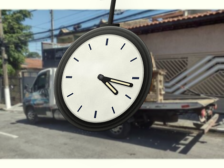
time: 4:17
